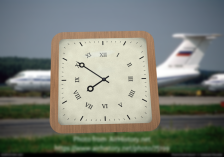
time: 7:51
